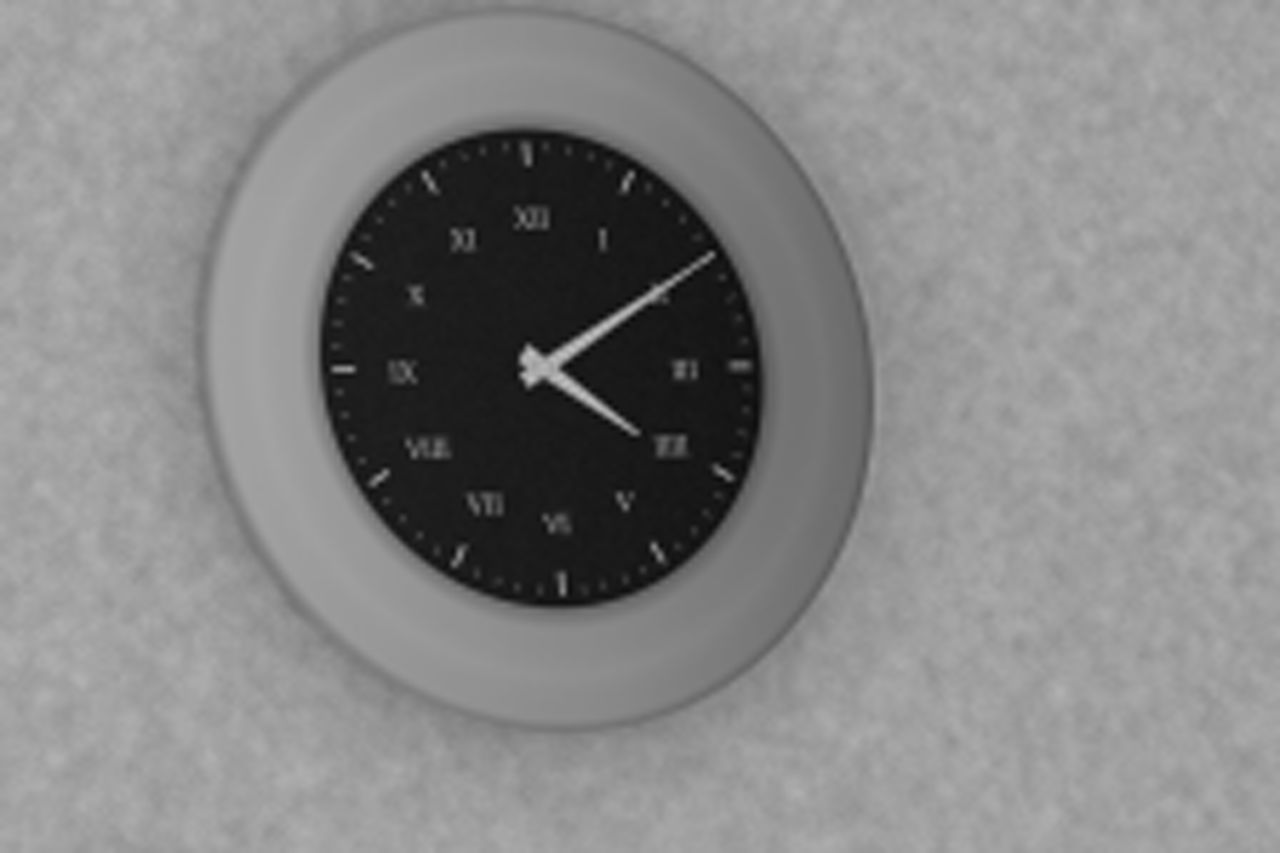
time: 4:10
